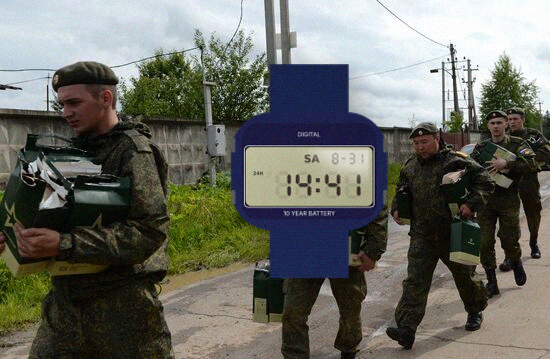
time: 14:41
